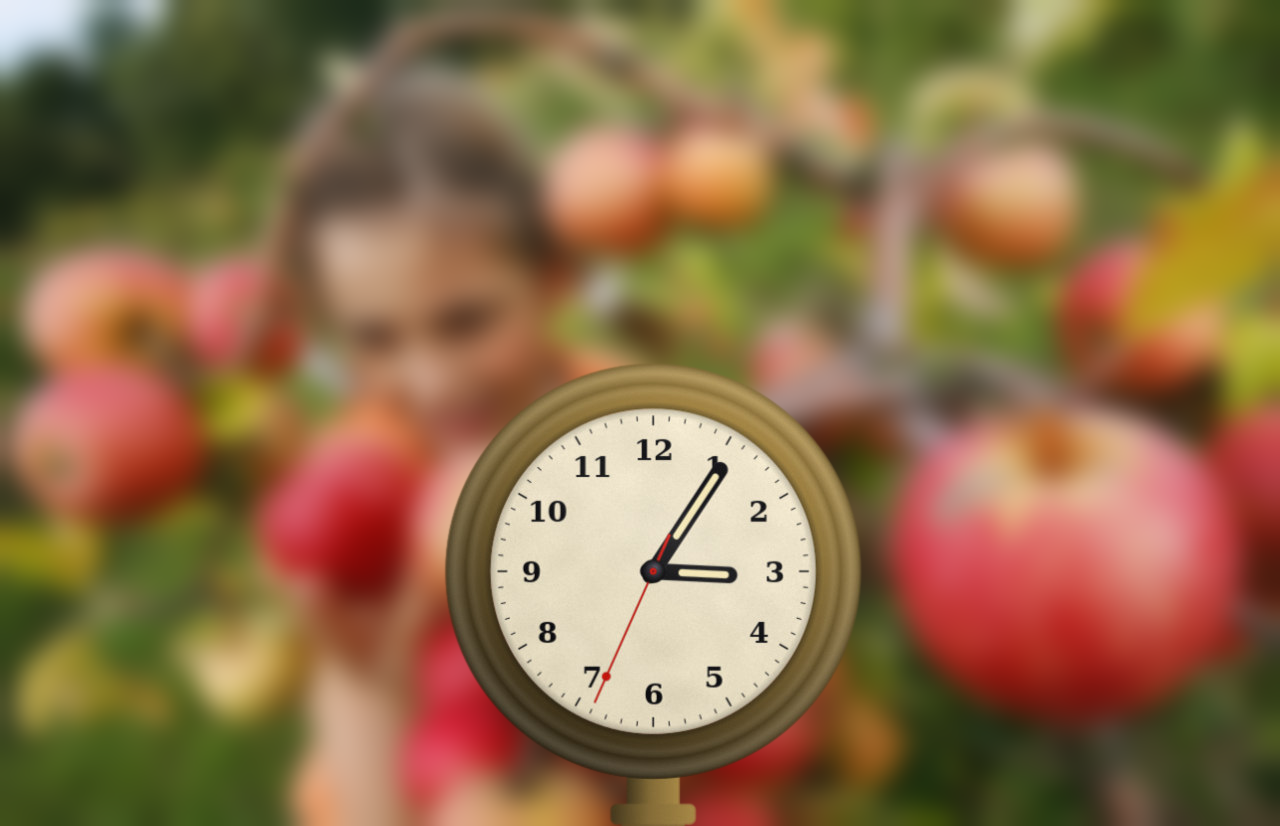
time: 3:05:34
